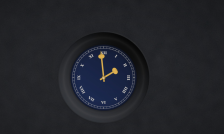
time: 1:59
